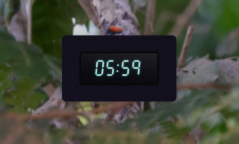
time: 5:59
